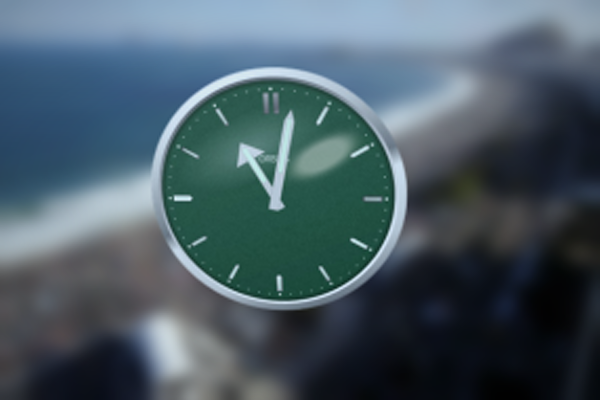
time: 11:02
